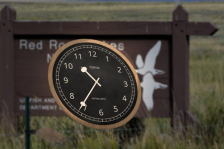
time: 10:36
